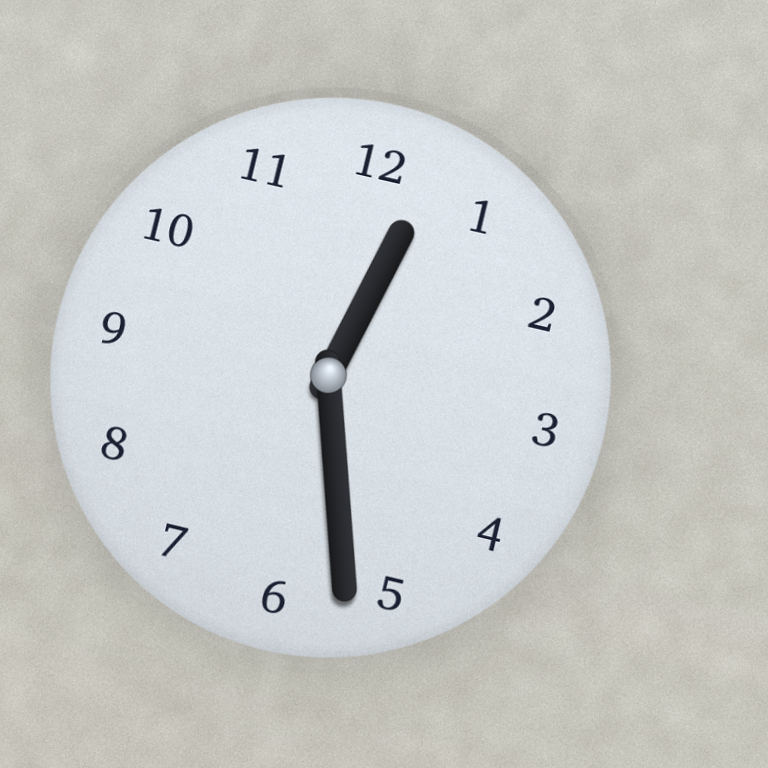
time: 12:27
